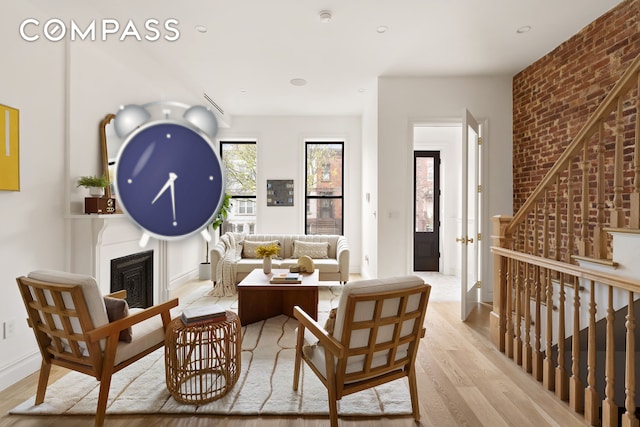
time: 7:30
